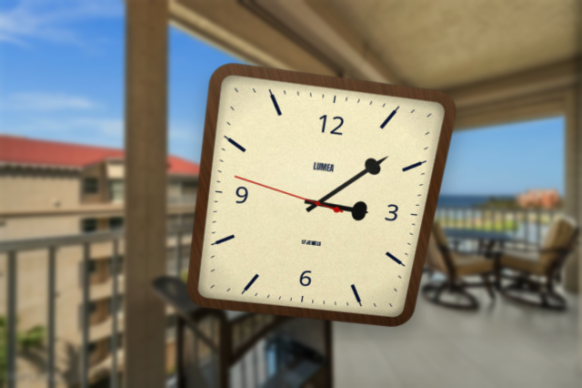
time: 3:07:47
